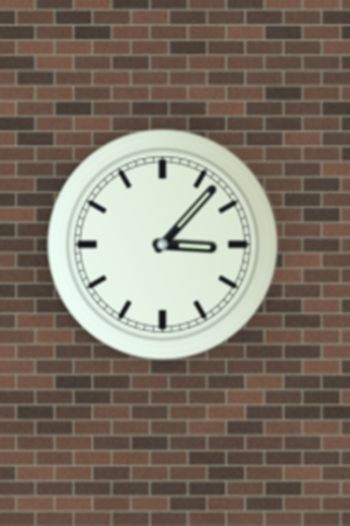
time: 3:07
